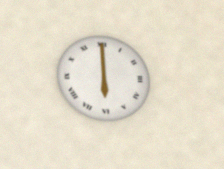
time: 6:00
